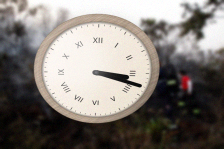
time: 3:18
